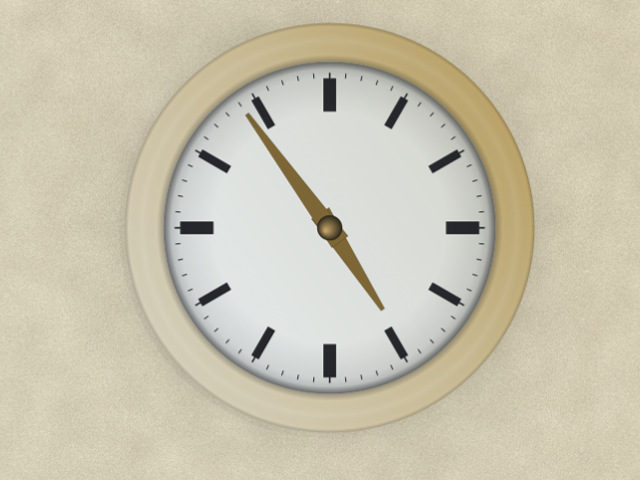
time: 4:54
